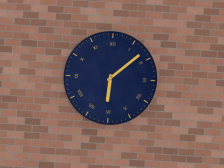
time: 6:08
